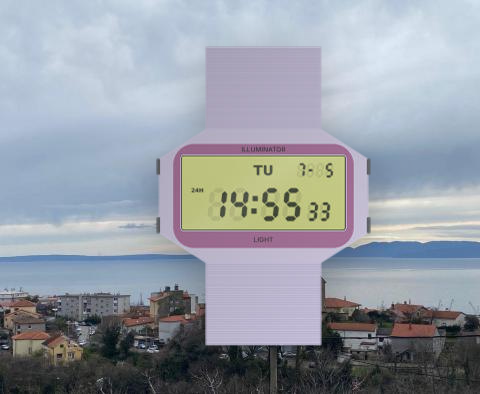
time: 14:55:33
